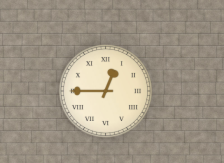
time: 12:45
